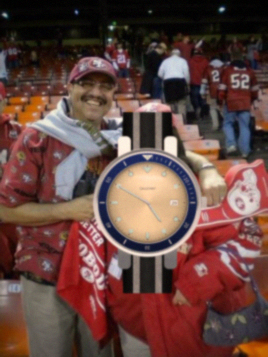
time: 4:50
